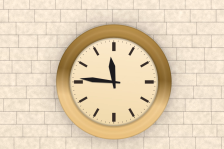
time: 11:46
